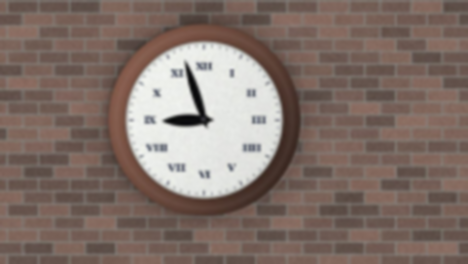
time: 8:57
